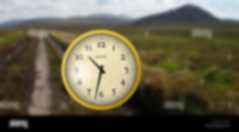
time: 10:32
